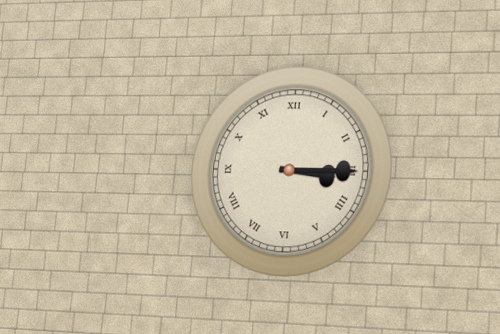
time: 3:15
